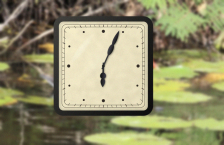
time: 6:04
